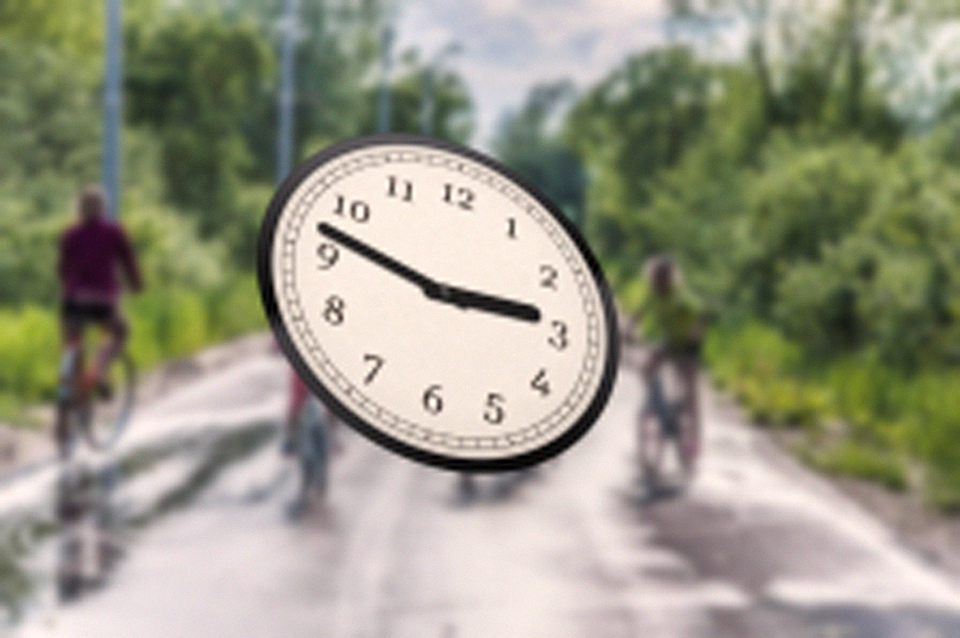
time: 2:47
